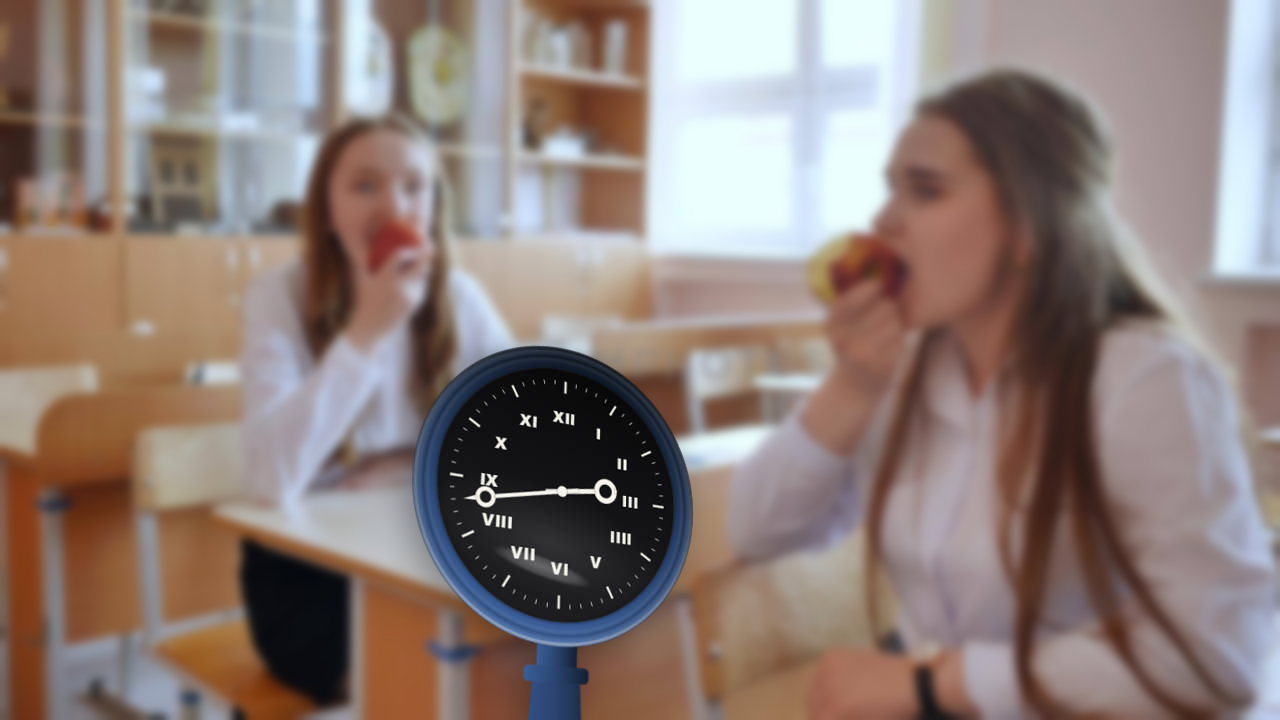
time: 2:43
